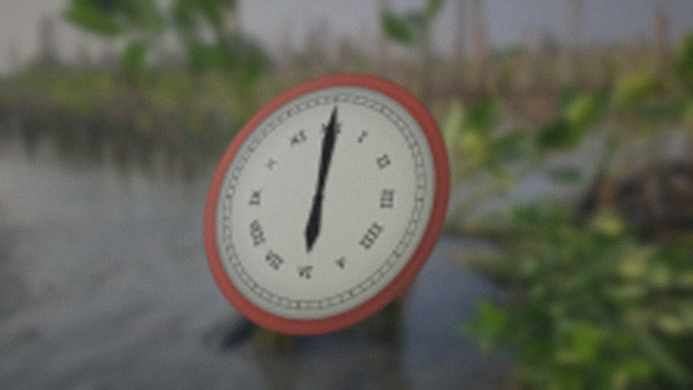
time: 6:00
